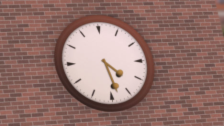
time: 4:28
